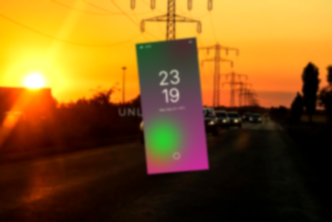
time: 23:19
